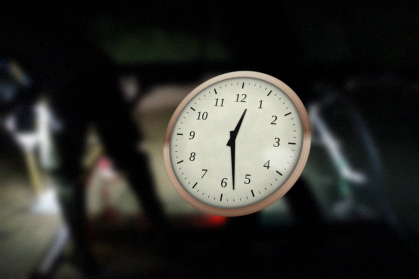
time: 12:28
